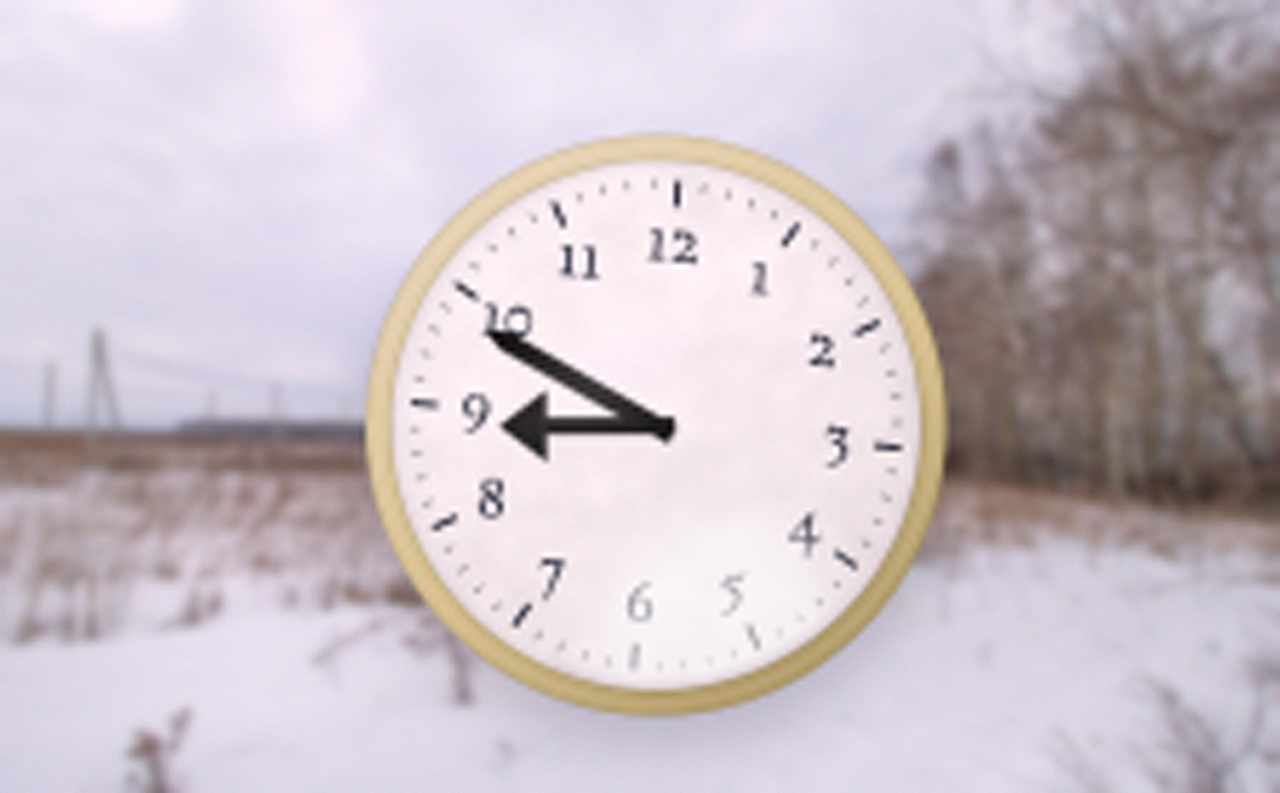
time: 8:49
